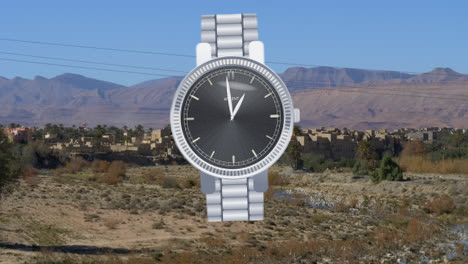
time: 12:59
